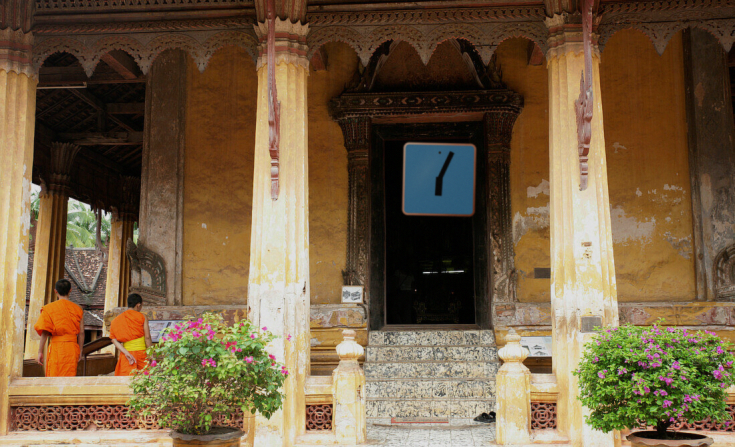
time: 6:04
